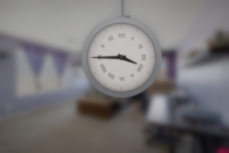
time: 3:45
